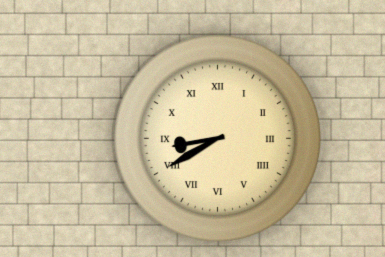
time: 8:40
